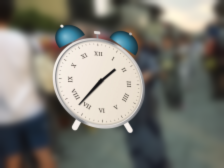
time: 1:37
